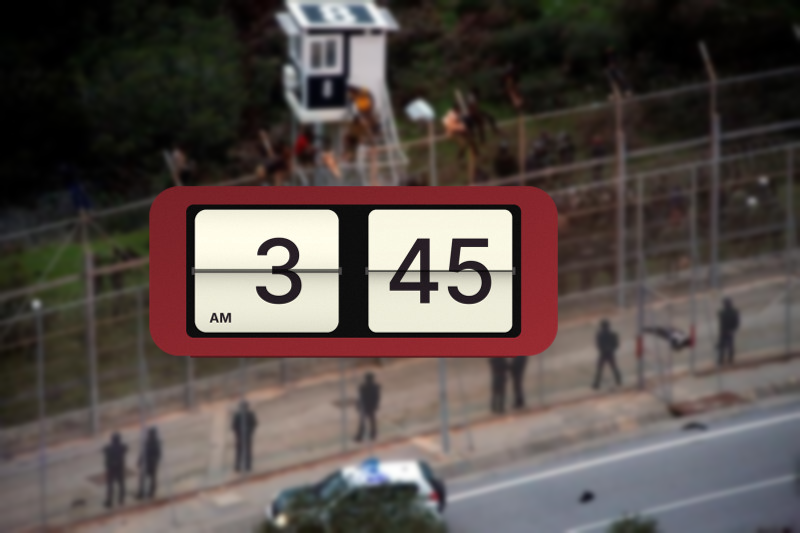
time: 3:45
